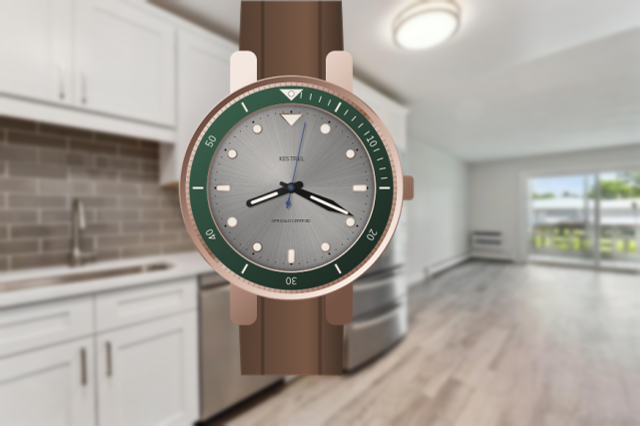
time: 8:19:02
